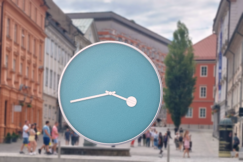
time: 3:43
